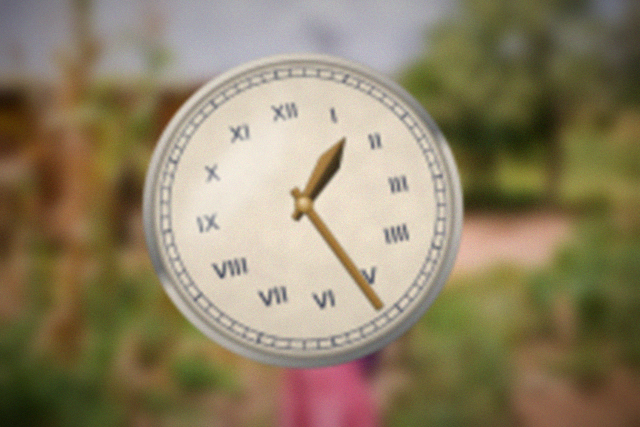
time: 1:26
